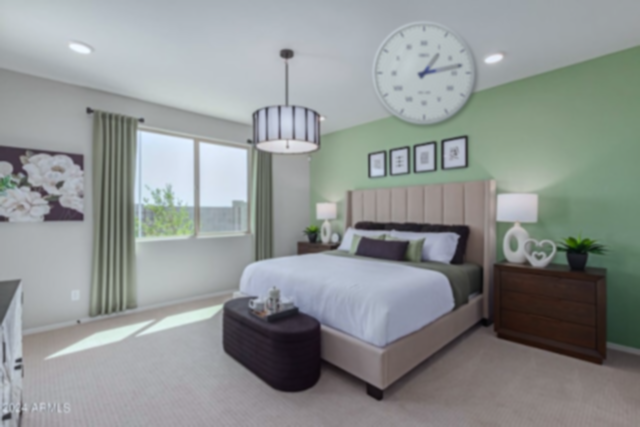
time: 1:13
